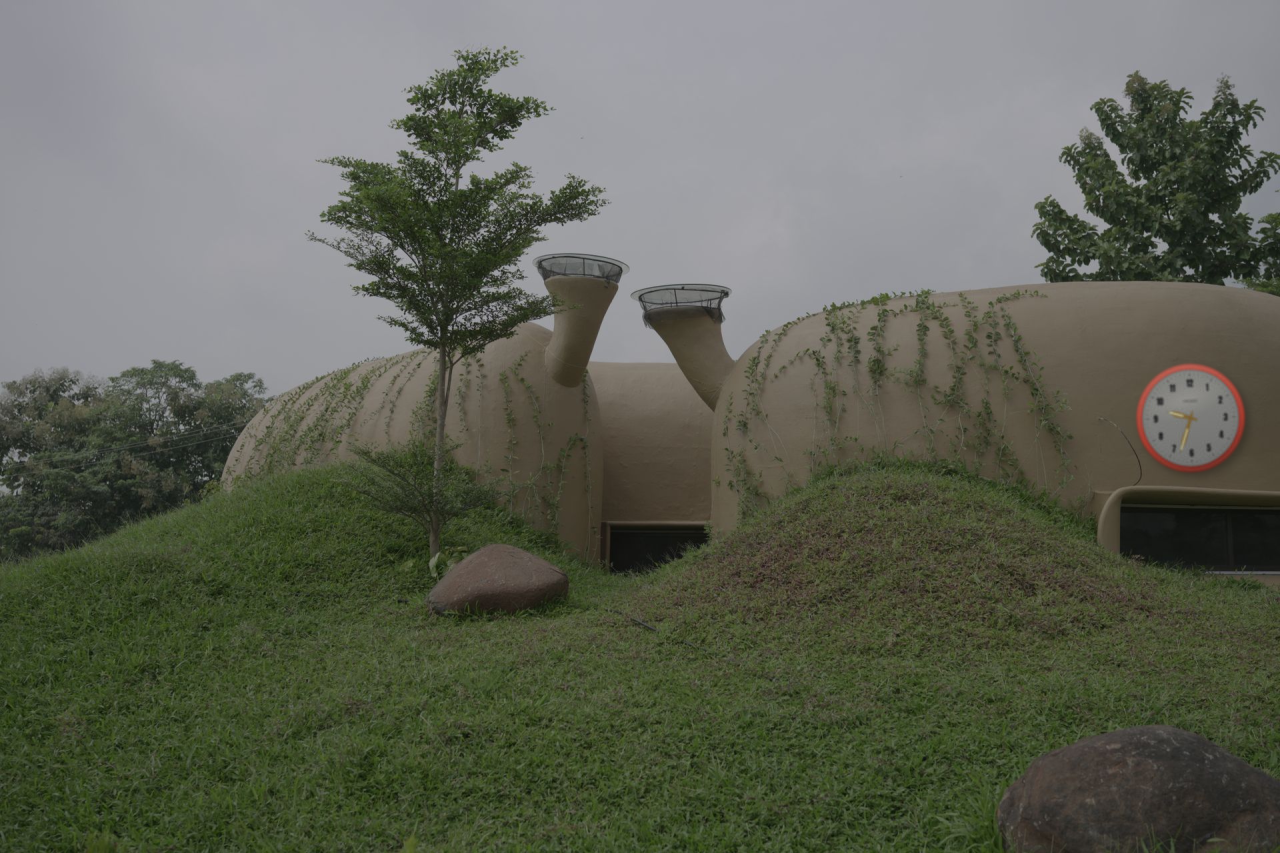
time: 9:33
